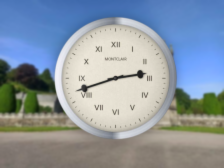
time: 2:42
